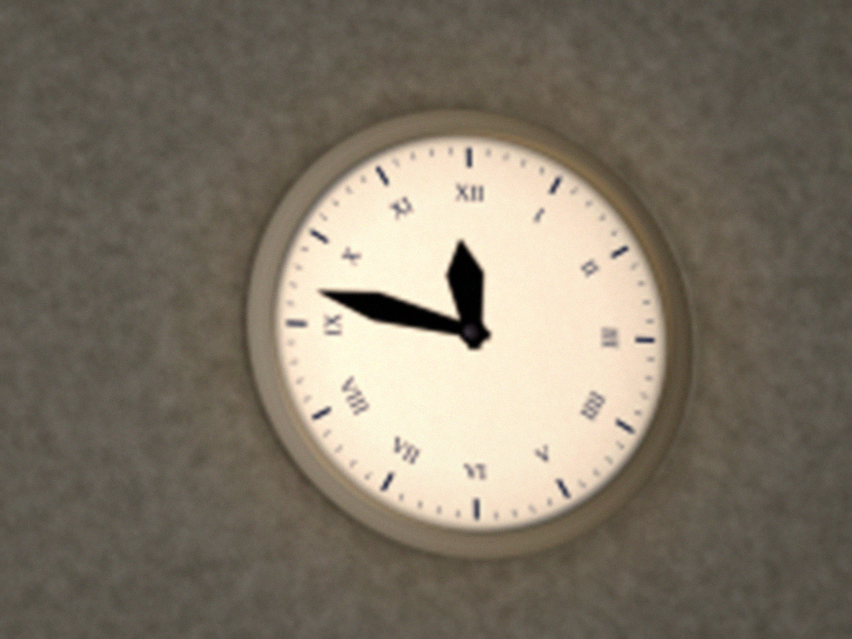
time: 11:47
